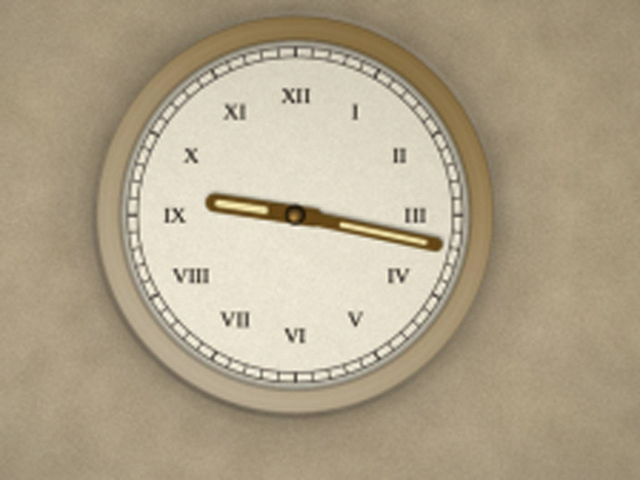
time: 9:17
